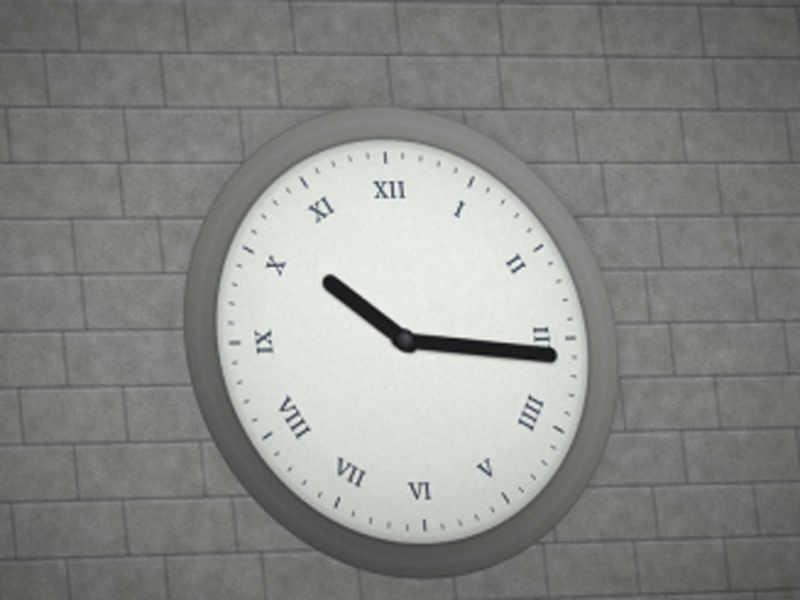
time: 10:16
